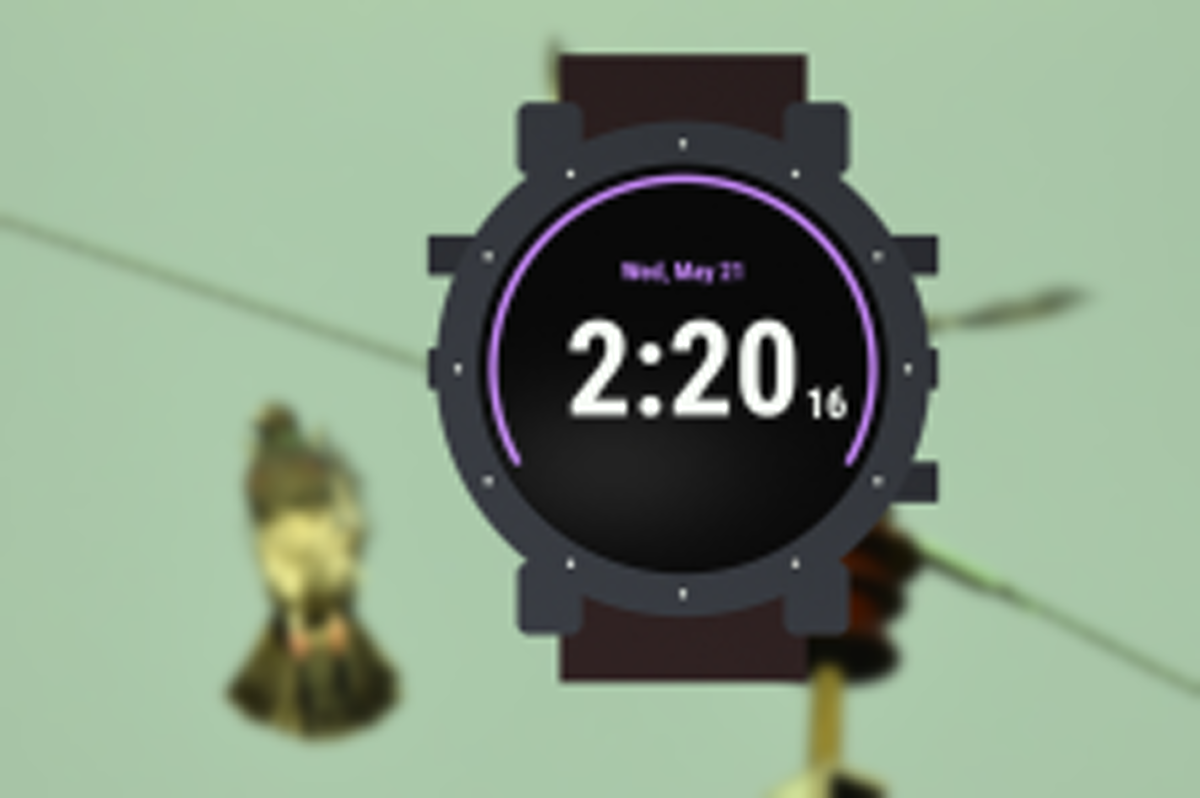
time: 2:20:16
